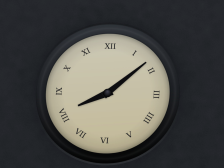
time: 8:08
